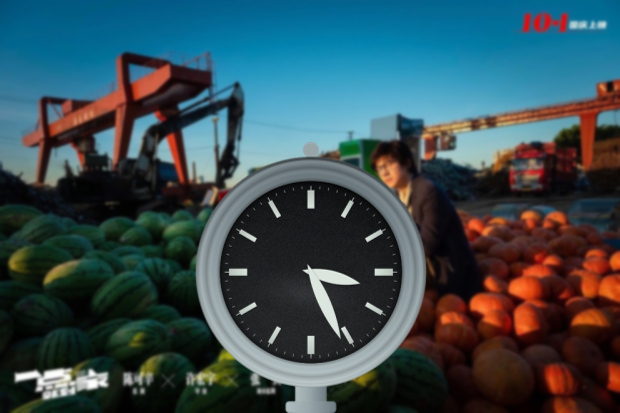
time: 3:26
